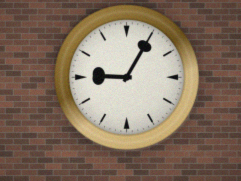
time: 9:05
